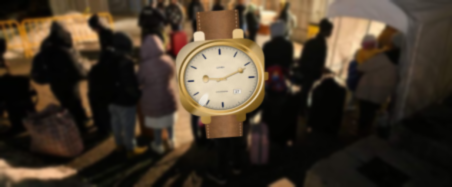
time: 9:11
